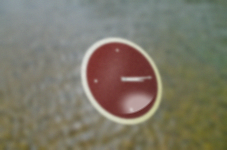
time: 3:15
